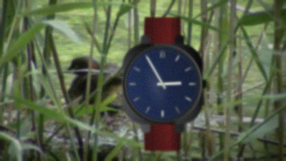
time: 2:55
